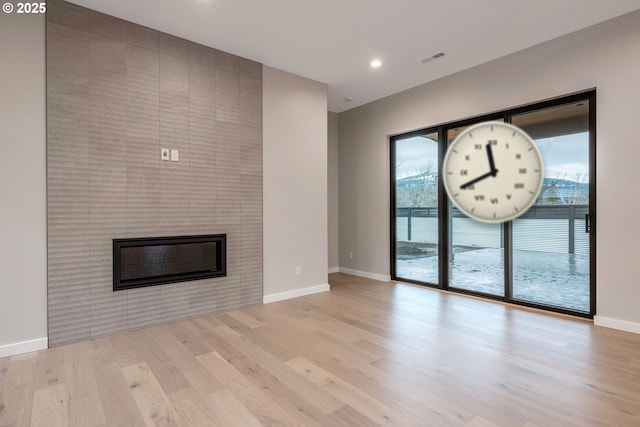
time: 11:41
